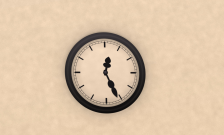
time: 12:26
